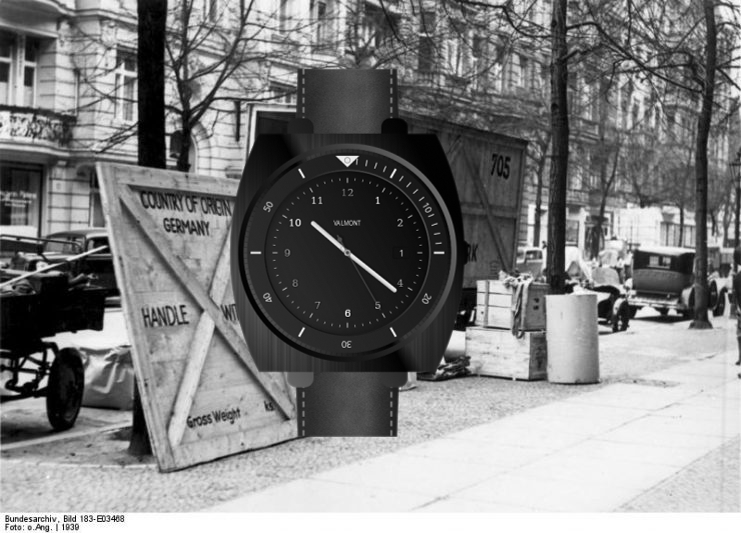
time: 10:21:25
